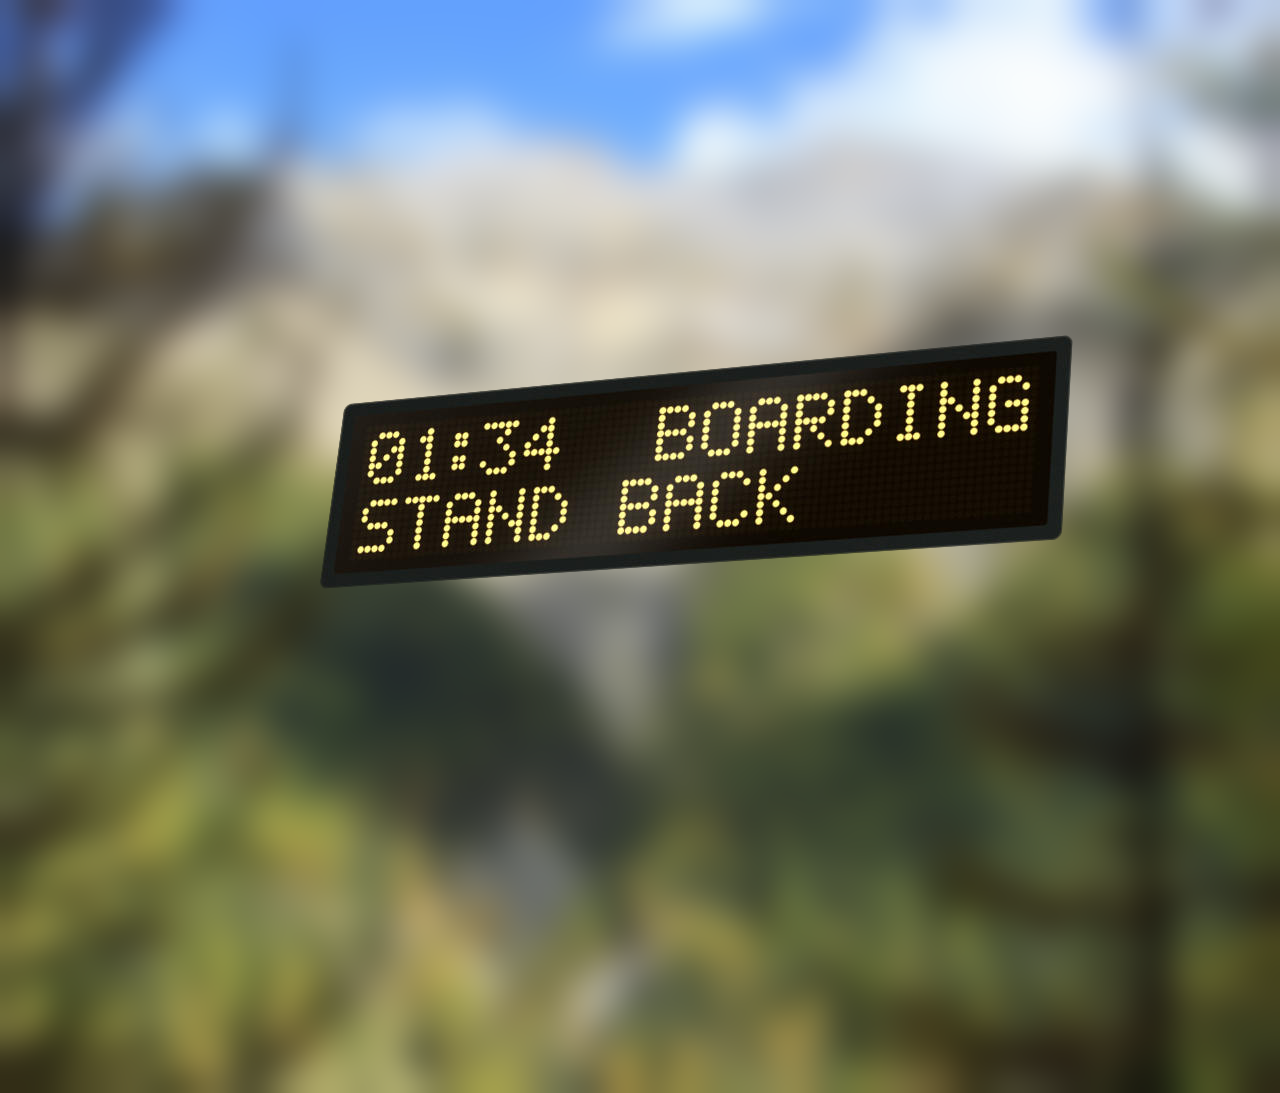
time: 1:34
